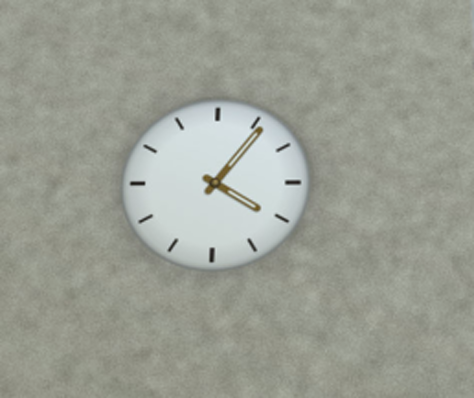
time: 4:06
